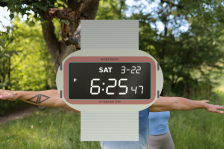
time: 6:25:47
